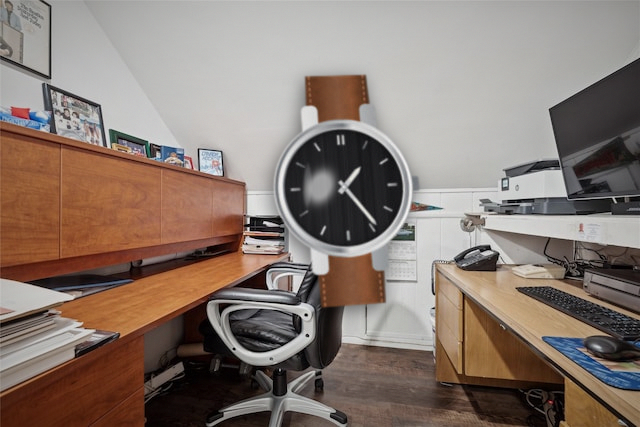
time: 1:24
